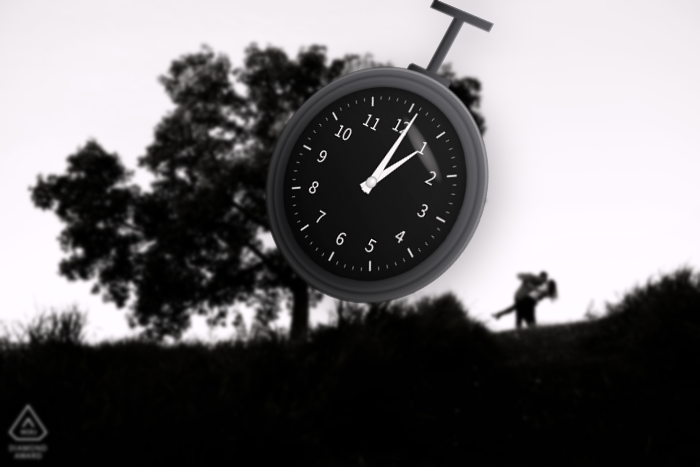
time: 1:01
